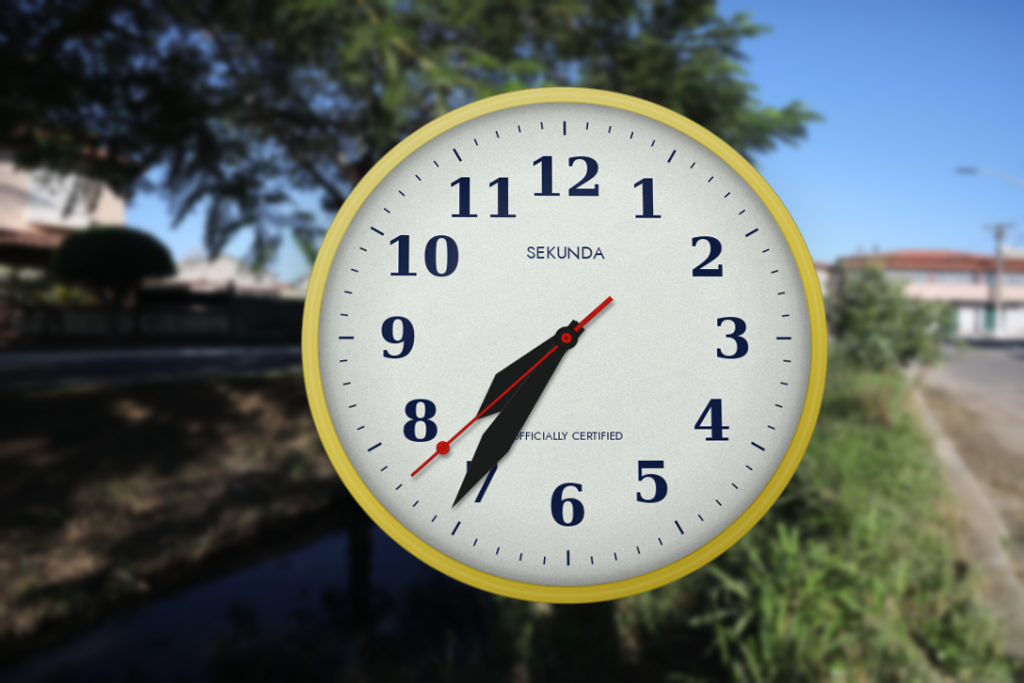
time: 7:35:38
